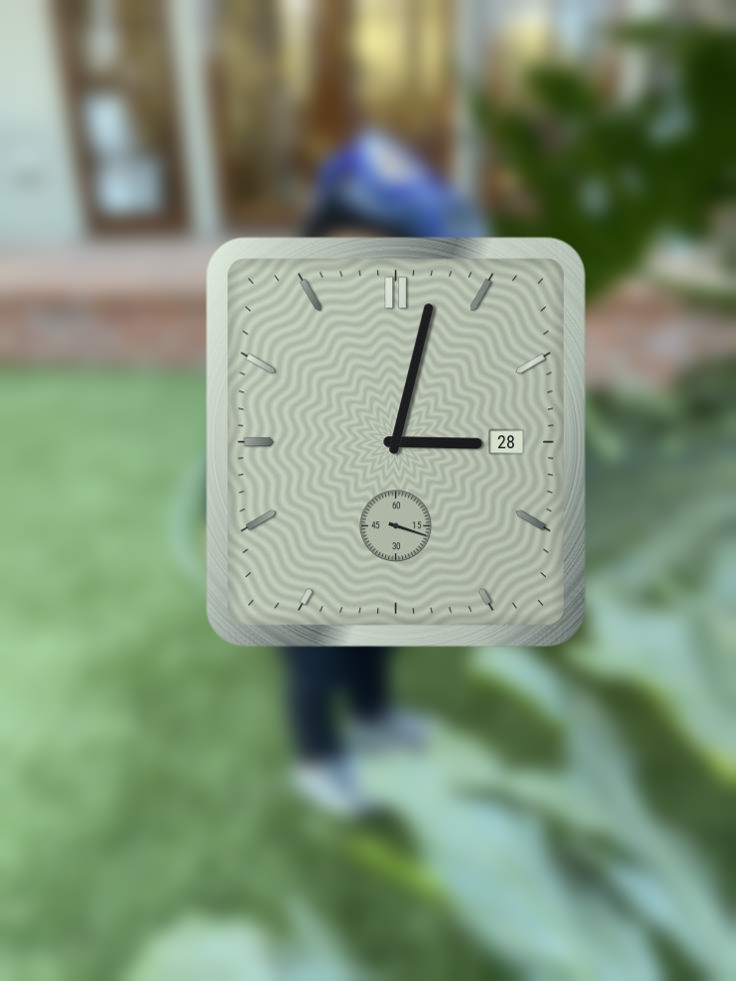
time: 3:02:18
